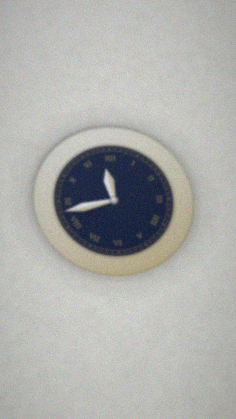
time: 11:43
